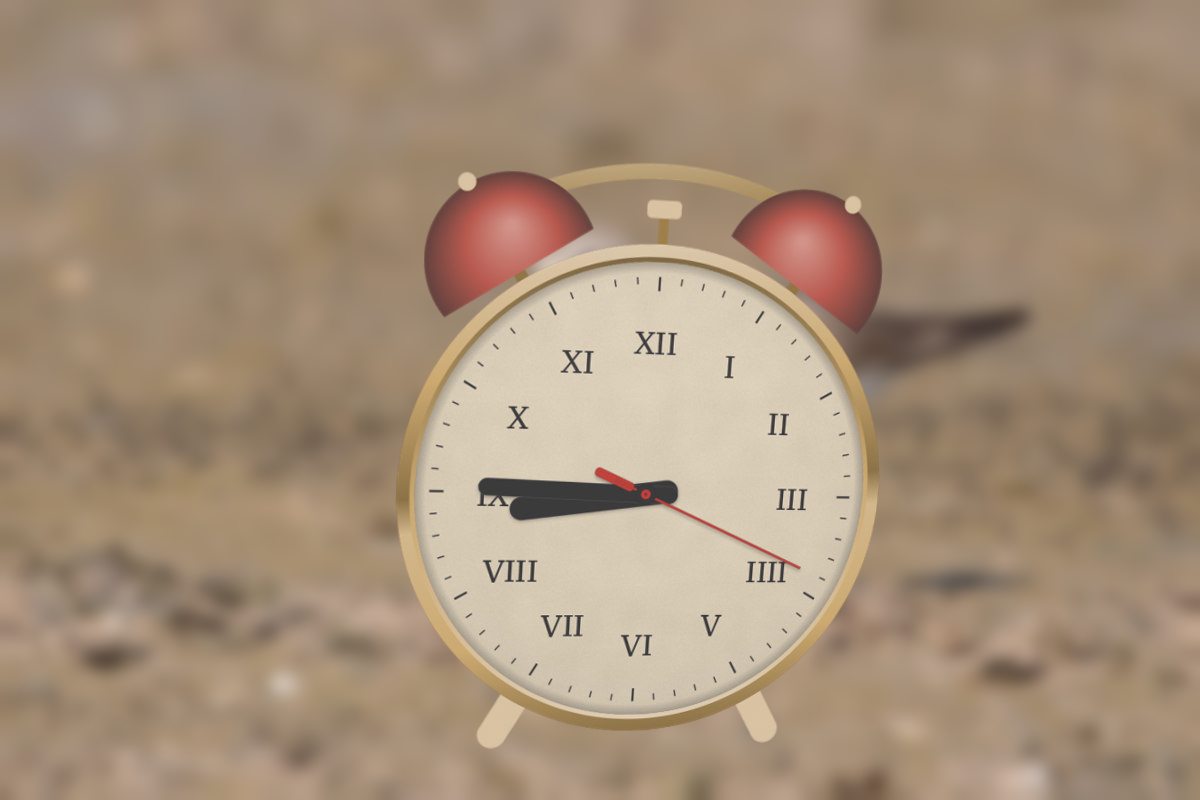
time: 8:45:19
